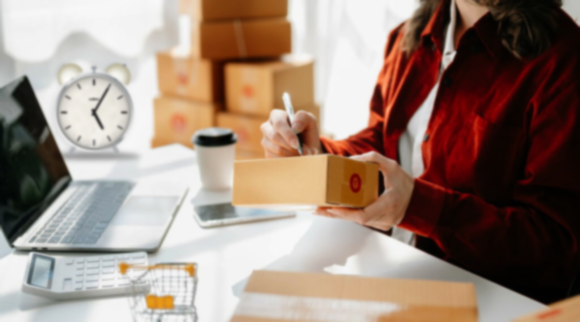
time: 5:05
